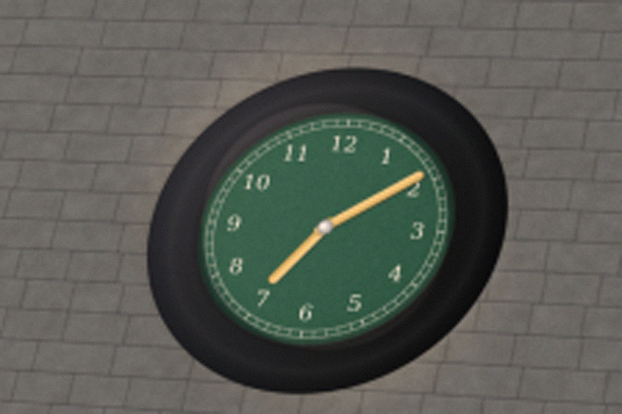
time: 7:09
